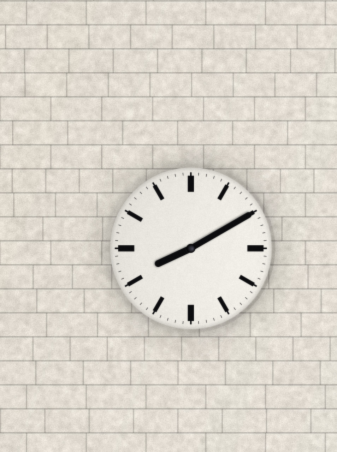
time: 8:10
